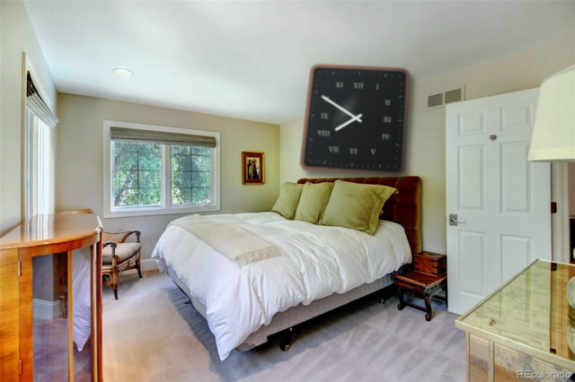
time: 7:50
